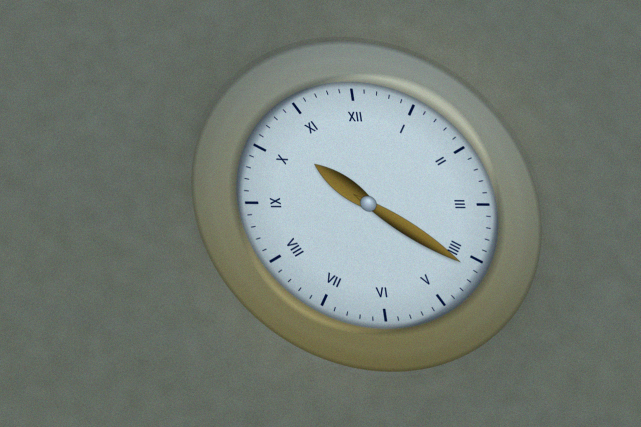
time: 10:21
